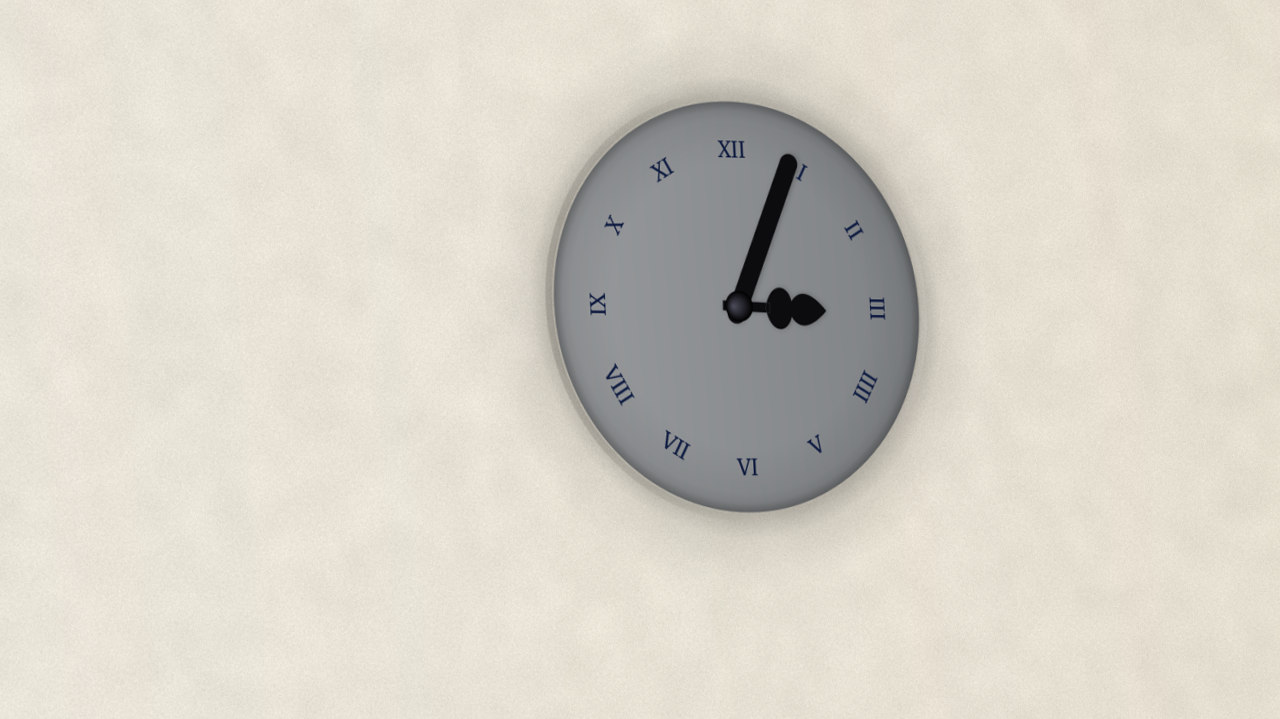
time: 3:04
